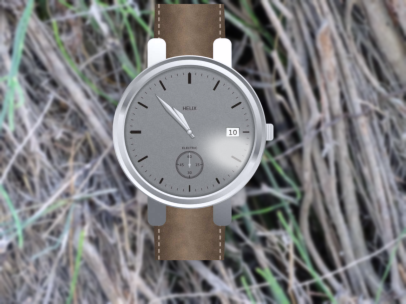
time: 10:53
